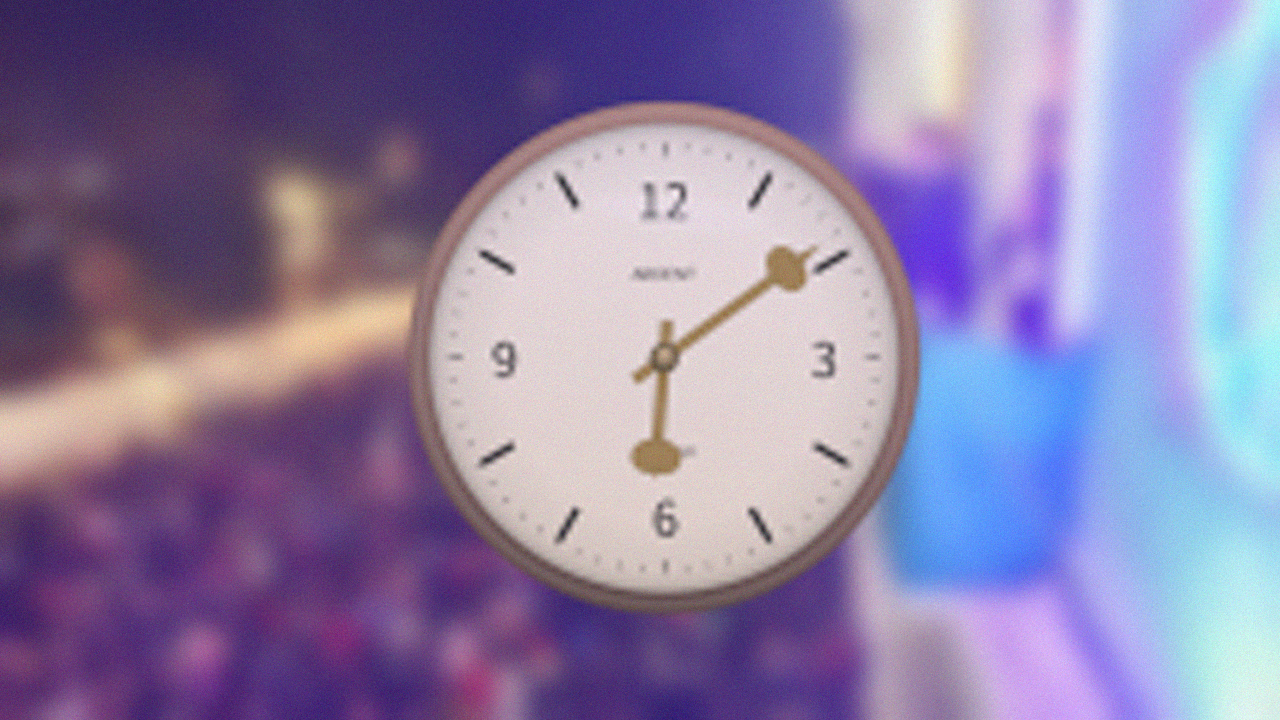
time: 6:09
